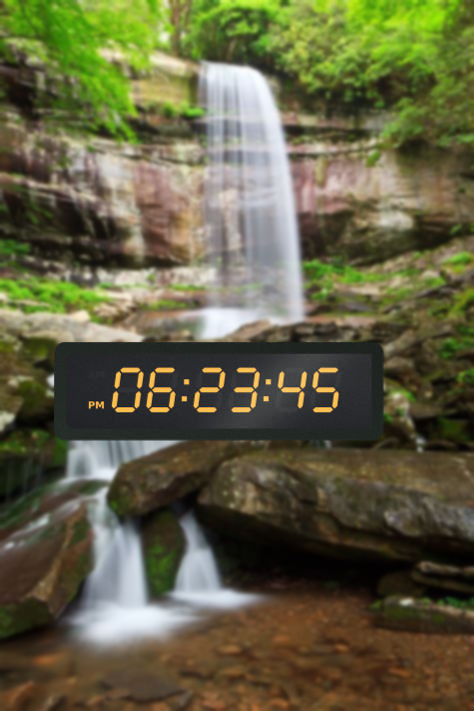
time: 6:23:45
